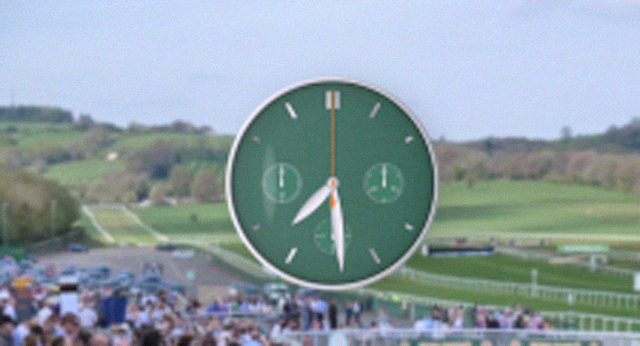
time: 7:29
